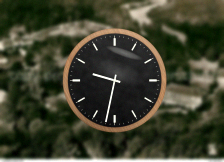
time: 9:32
